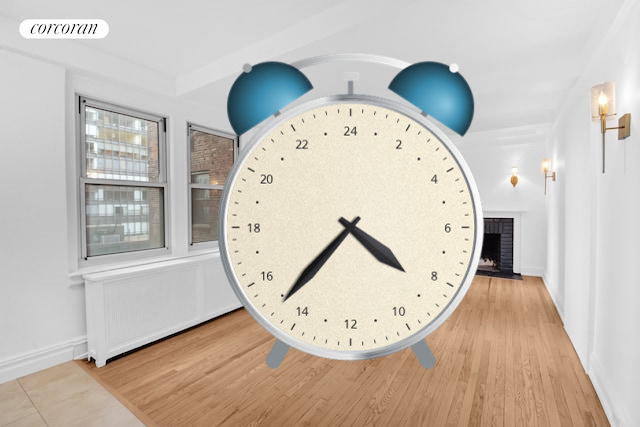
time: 8:37
